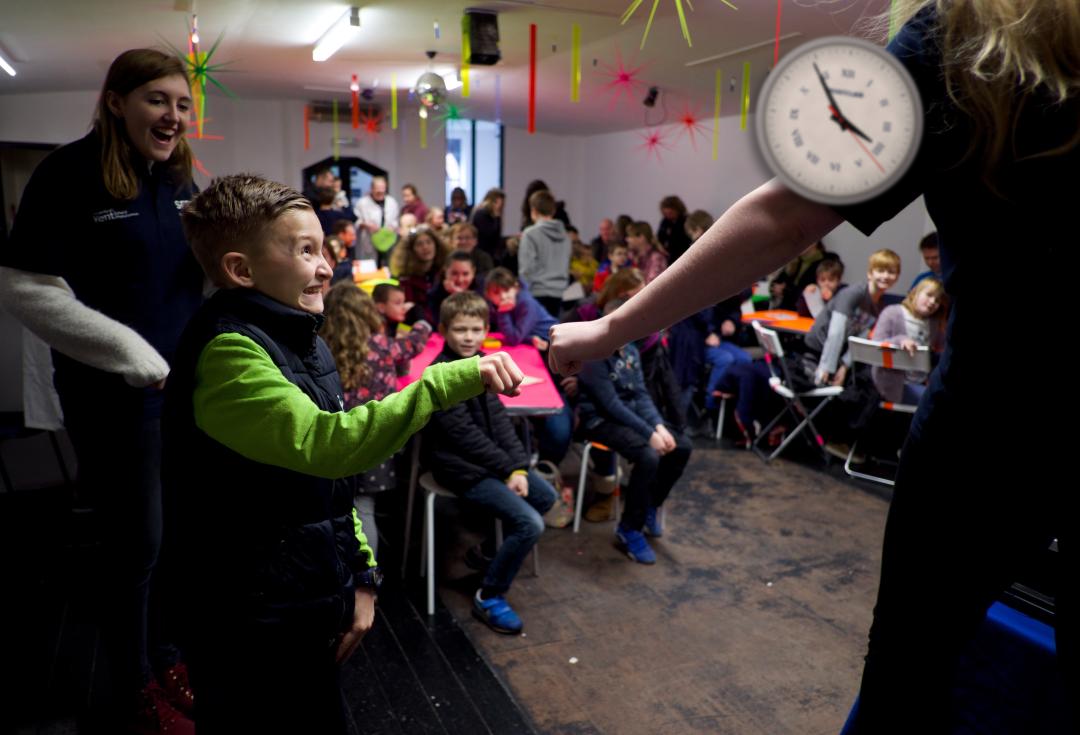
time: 3:54:22
